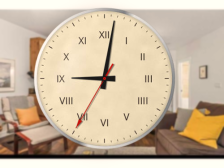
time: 9:01:35
